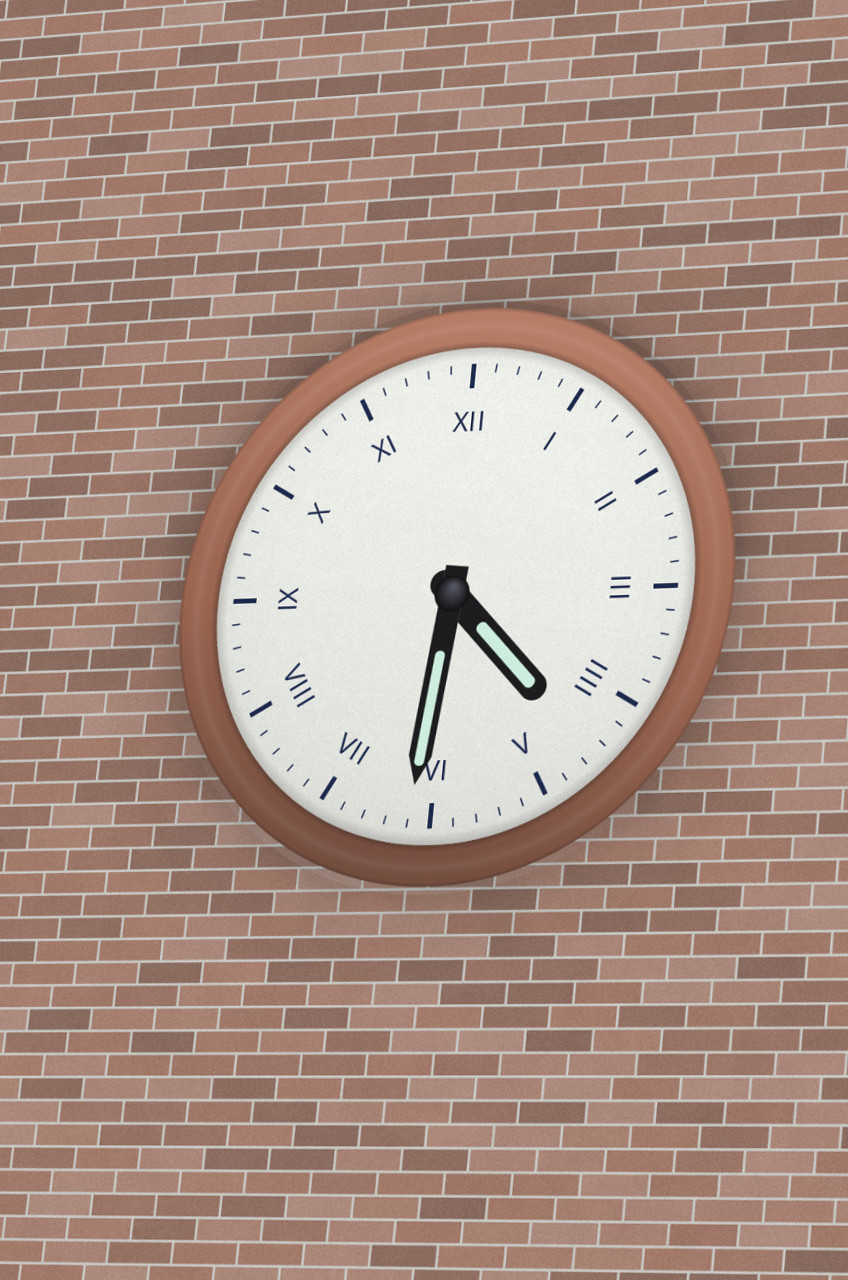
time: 4:31
